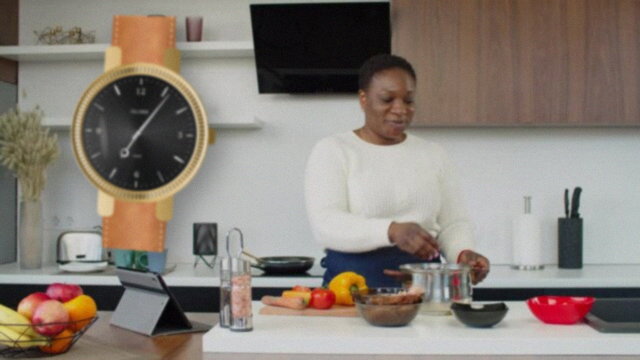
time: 7:06
